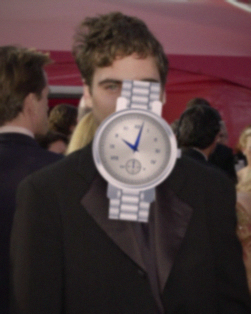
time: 10:02
